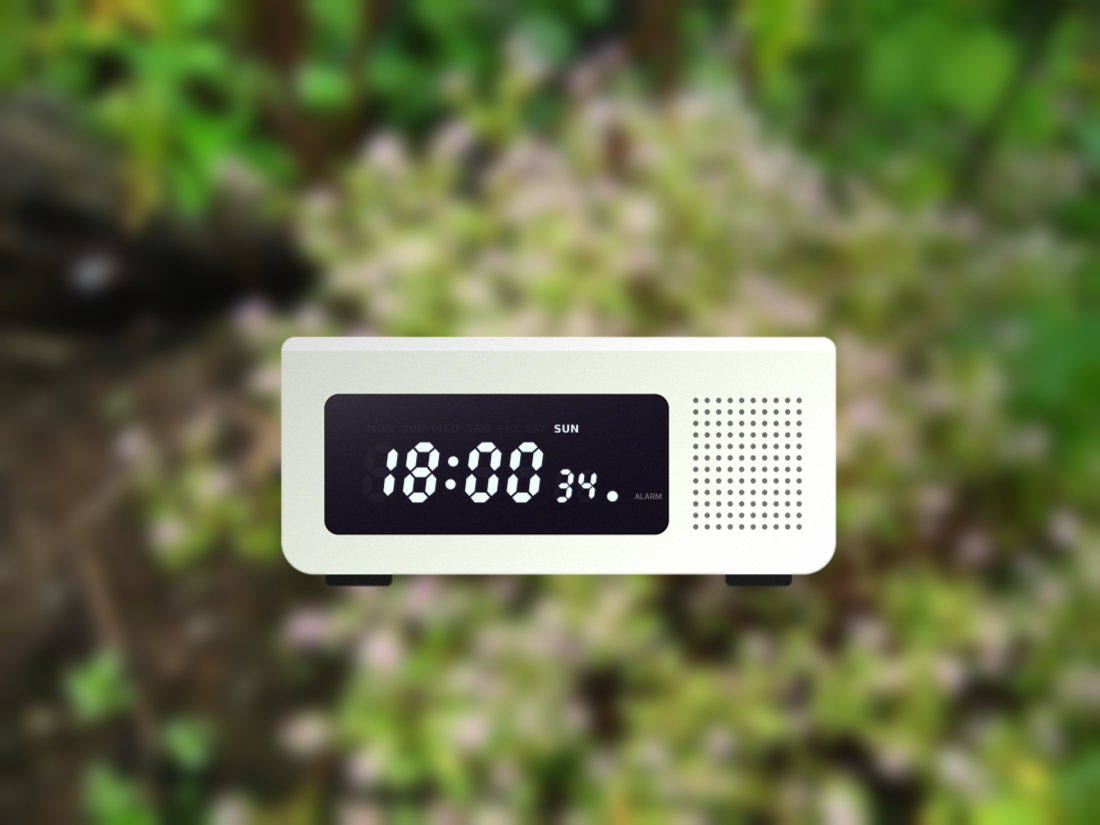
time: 18:00:34
